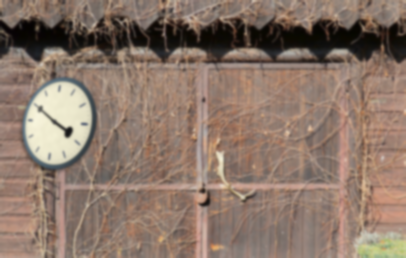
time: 3:50
